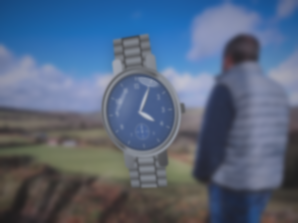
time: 4:05
